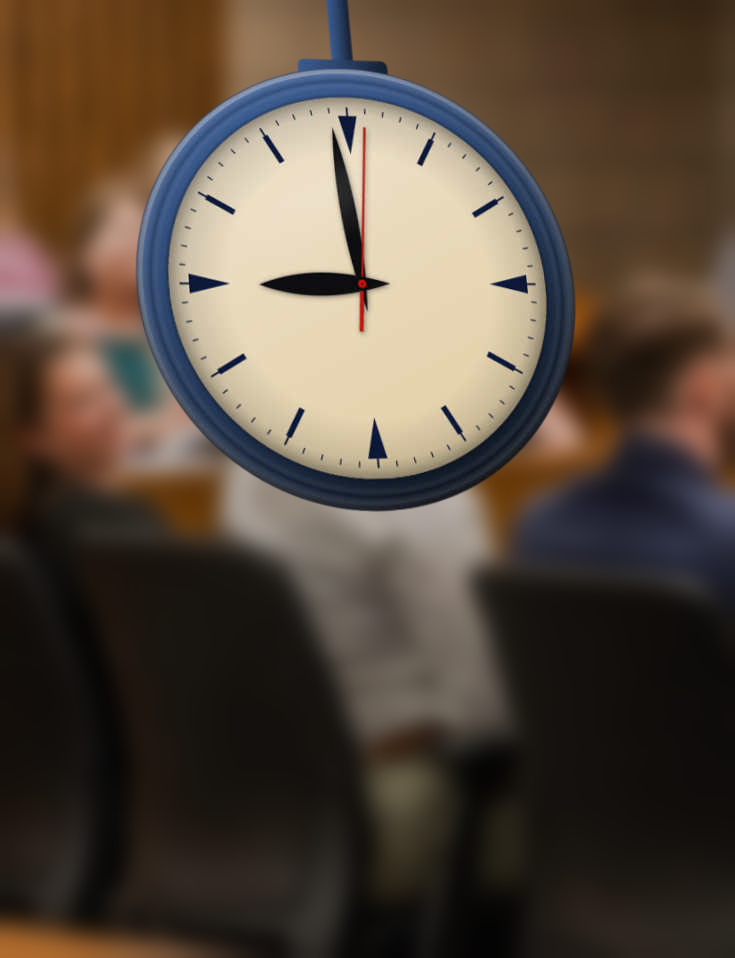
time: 8:59:01
